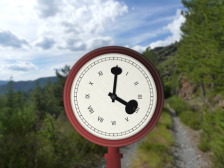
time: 4:01
